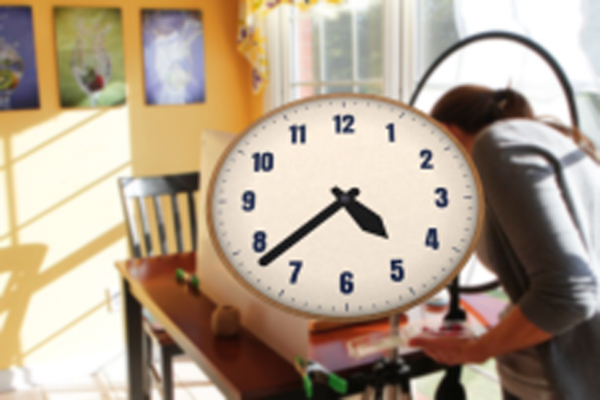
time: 4:38
